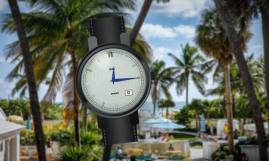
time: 12:15
